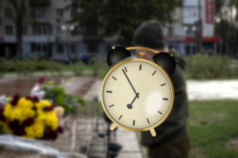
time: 6:54
